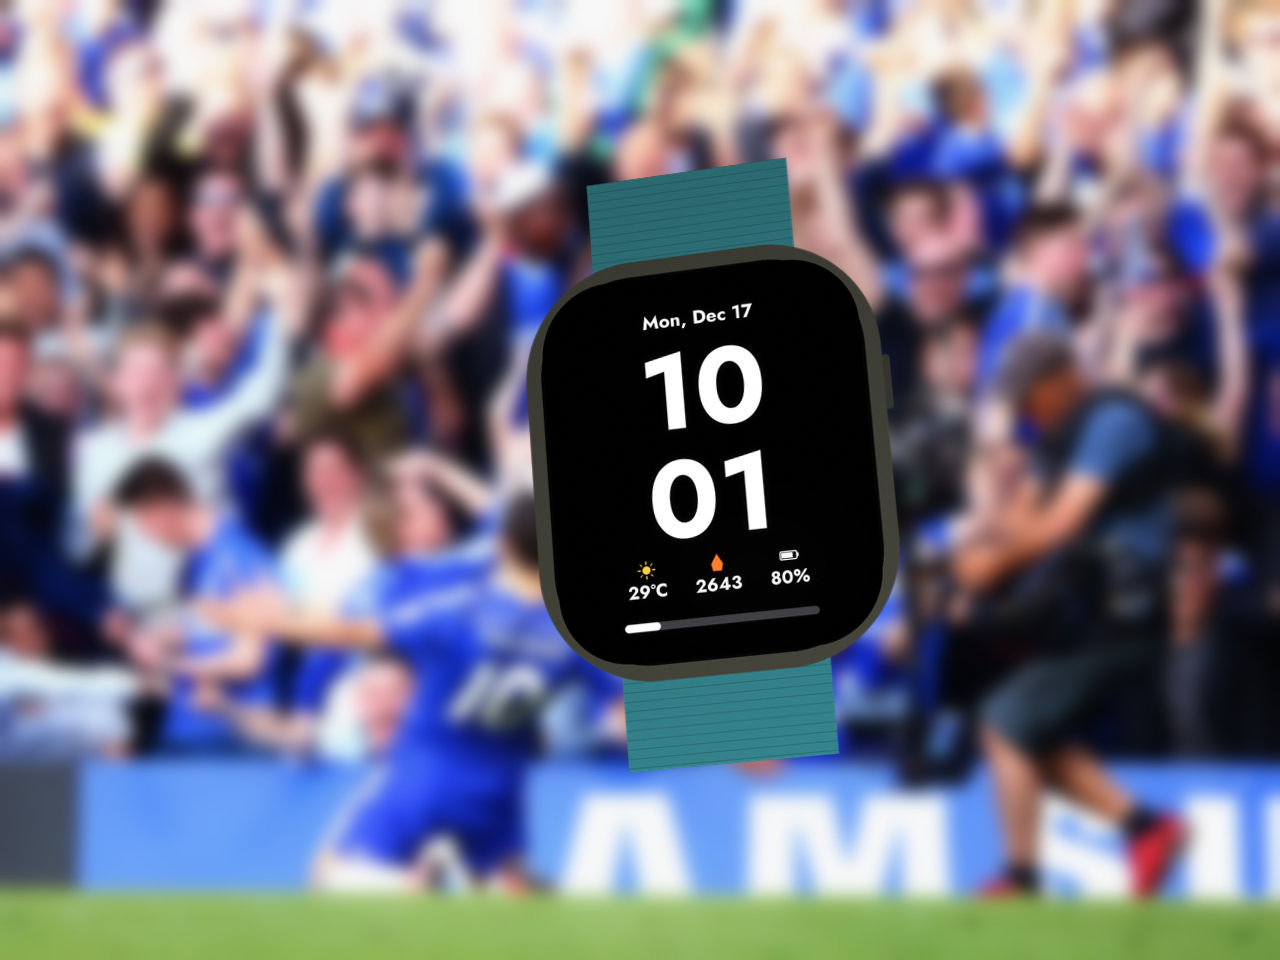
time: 10:01
